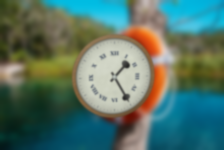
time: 1:25
